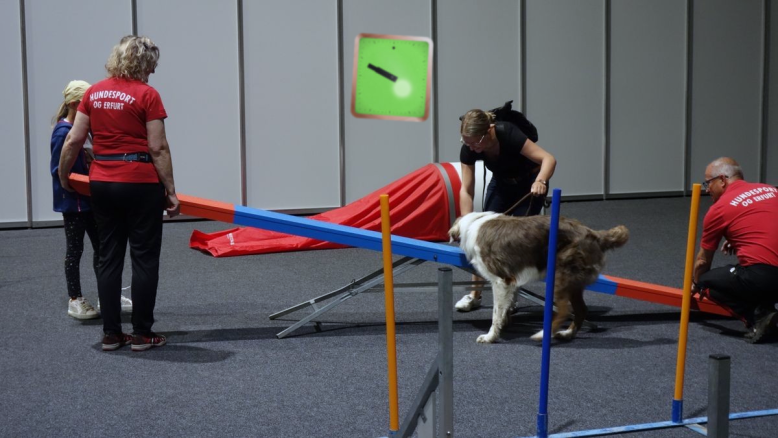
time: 9:49
